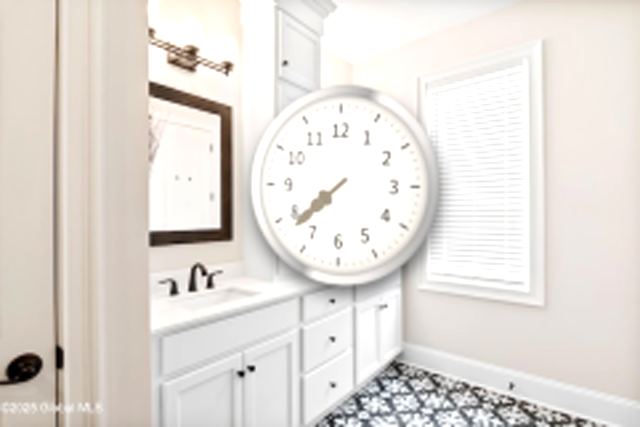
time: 7:38
